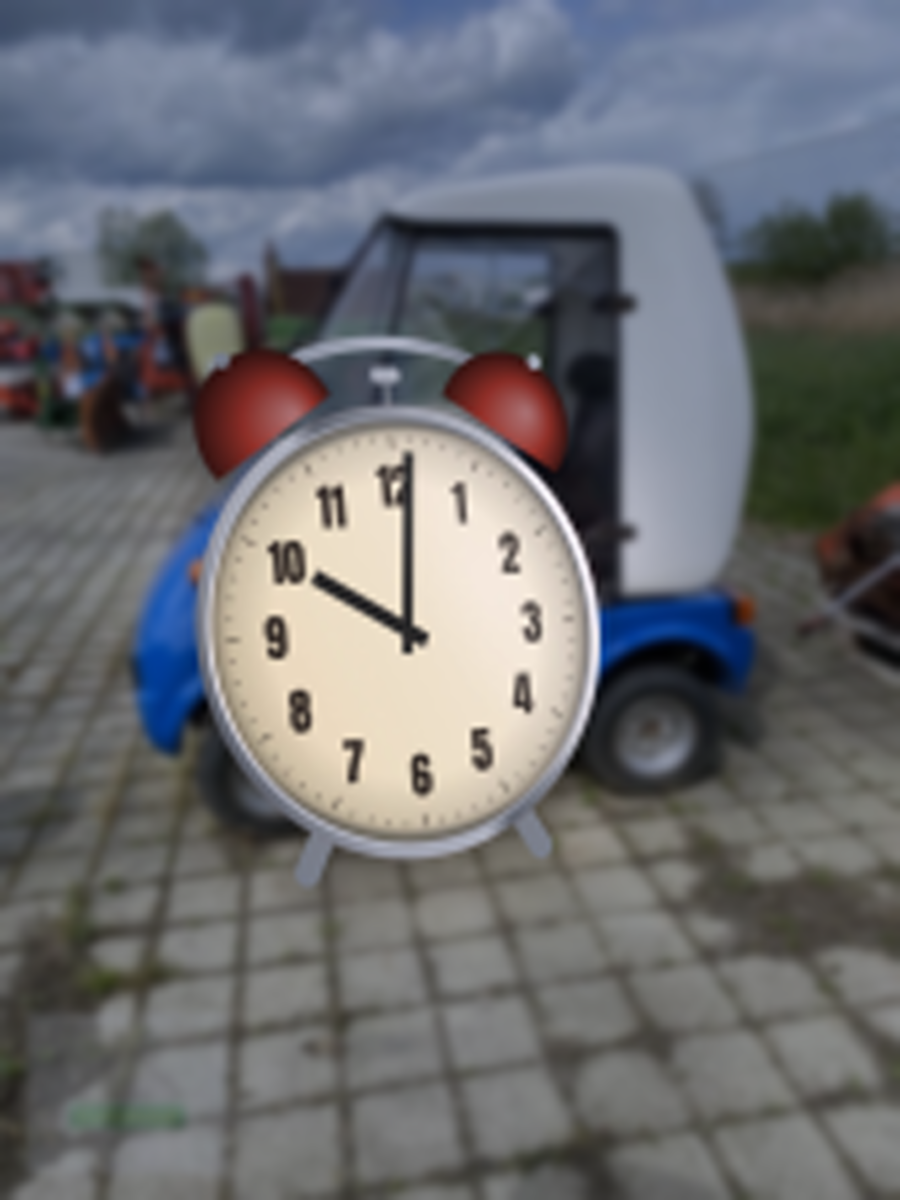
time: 10:01
